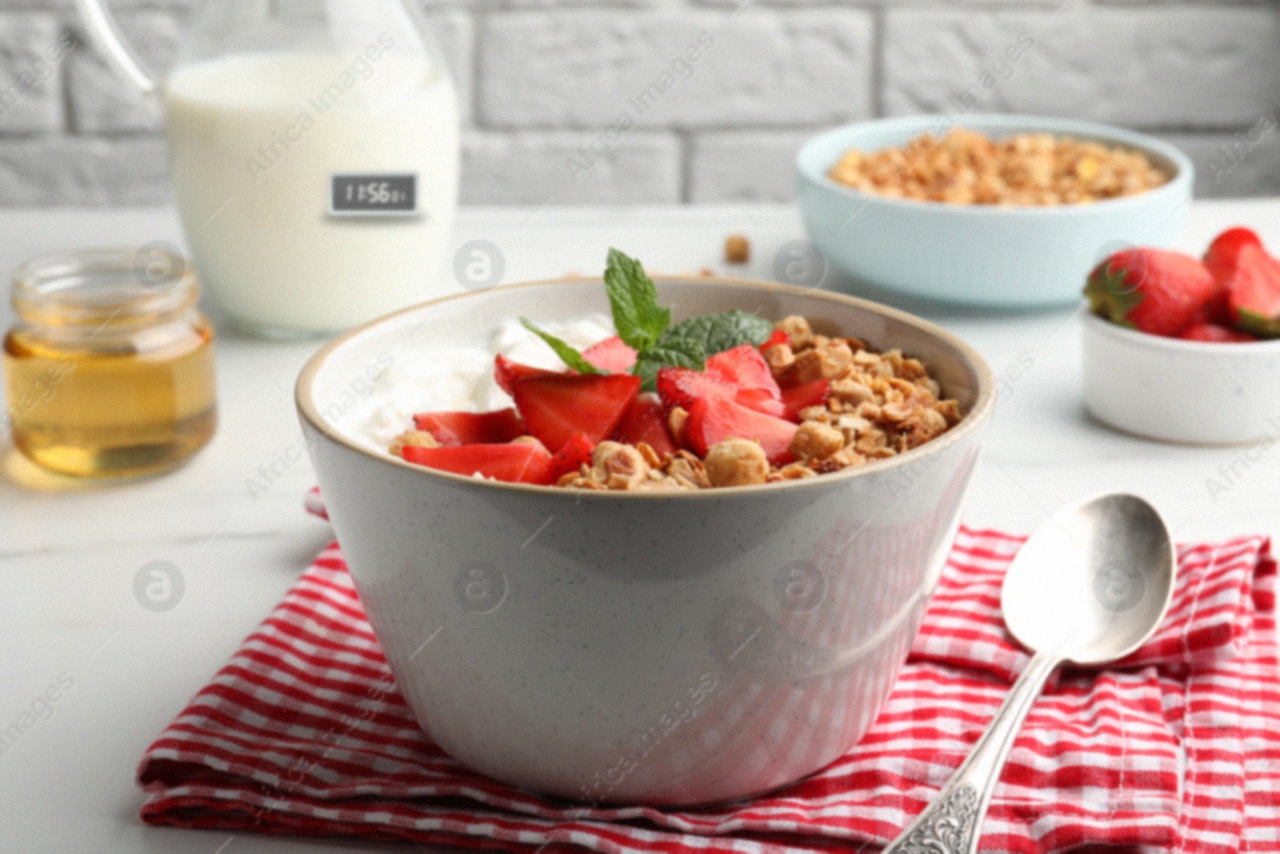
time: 11:56
